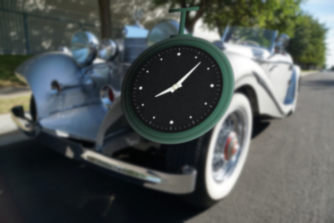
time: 8:07
